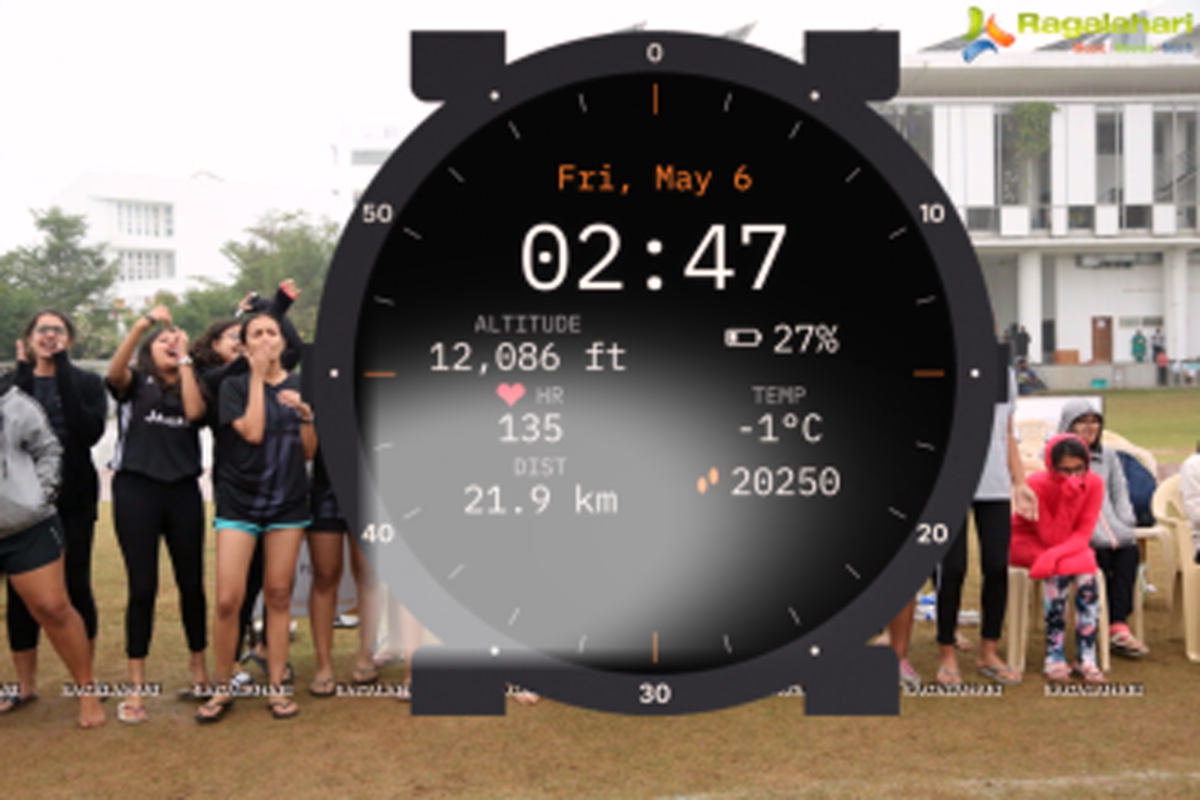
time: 2:47
